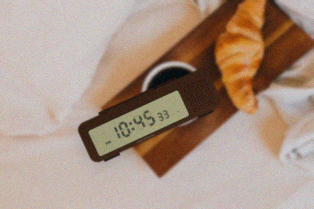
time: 10:45:33
